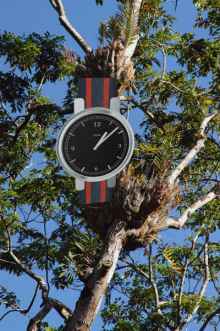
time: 1:08
